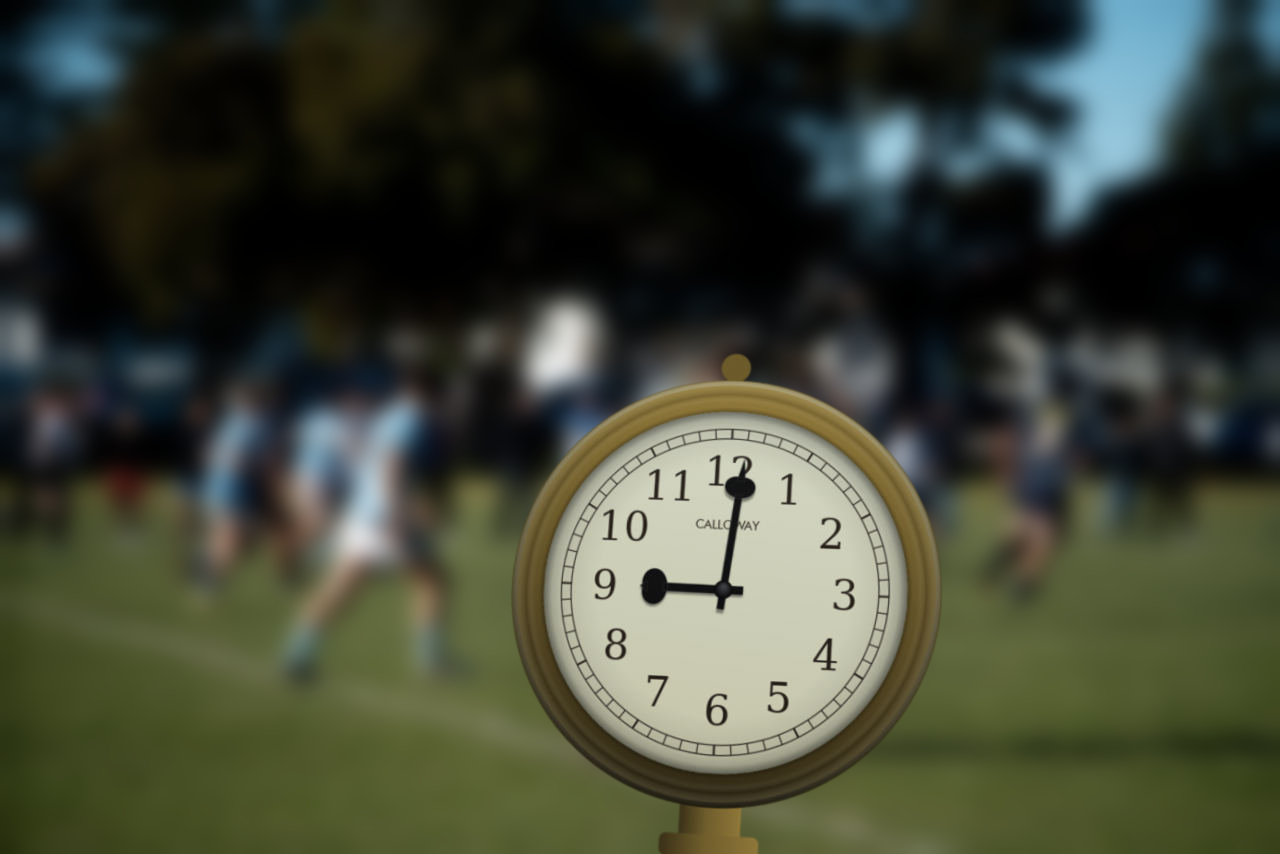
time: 9:01
